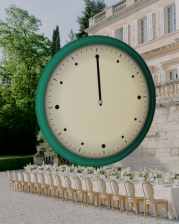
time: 12:00
